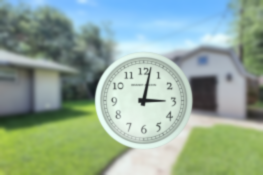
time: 3:02
